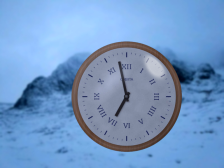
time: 6:58
